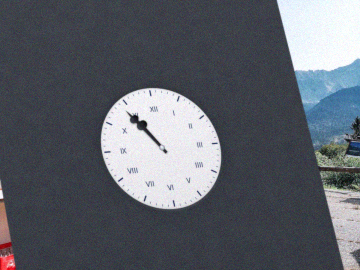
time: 10:54
